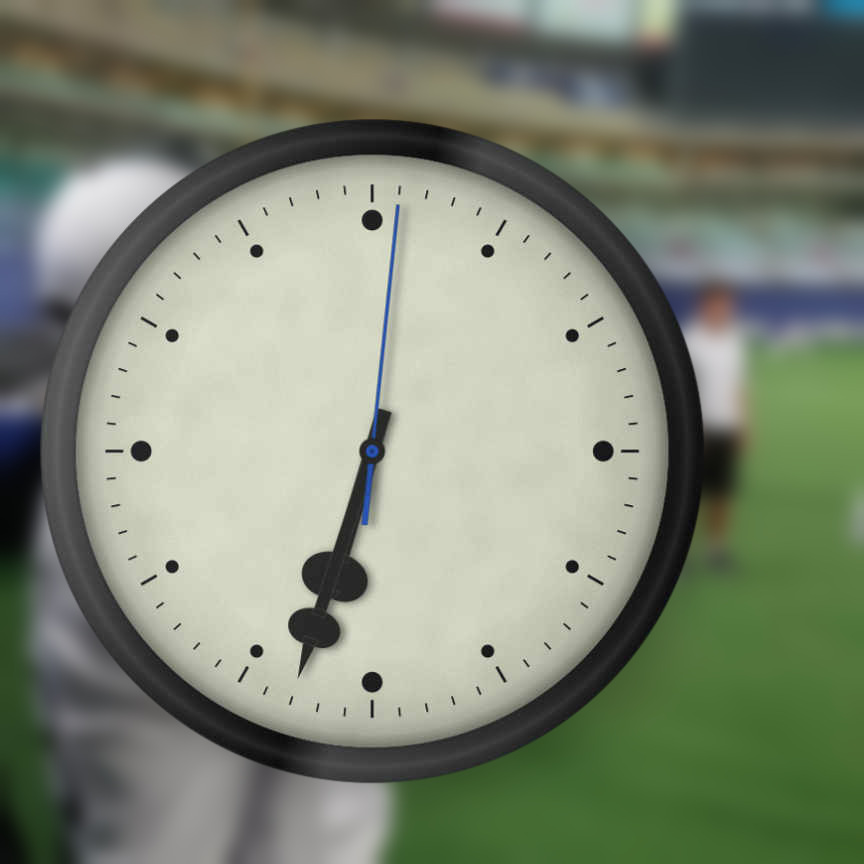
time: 6:33:01
